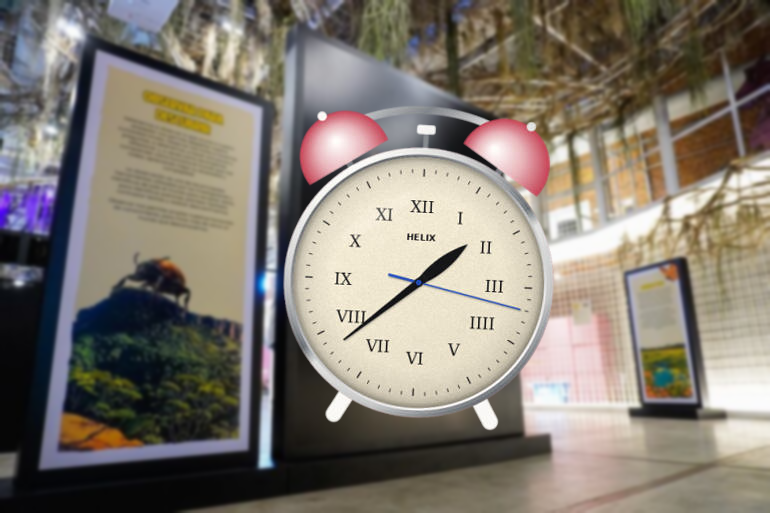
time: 1:38:17
